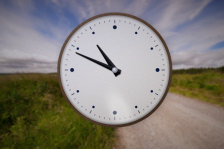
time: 10:49
